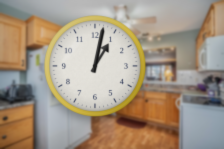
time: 1:02
